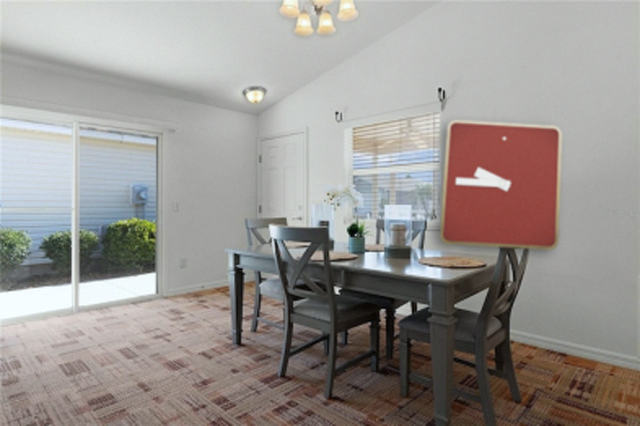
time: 9:45
